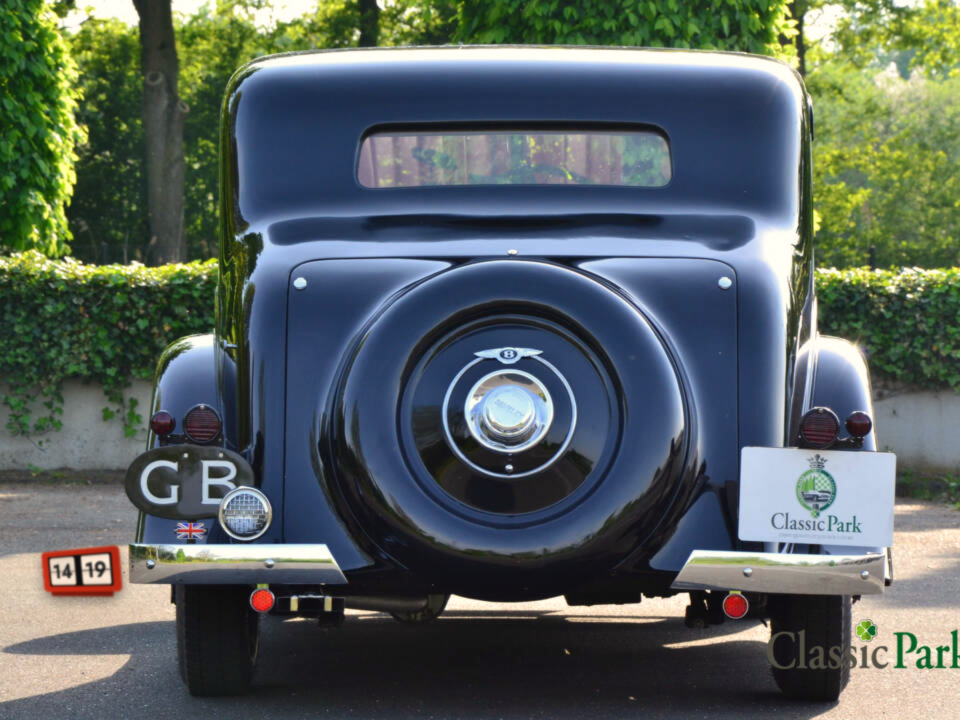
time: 14:19
